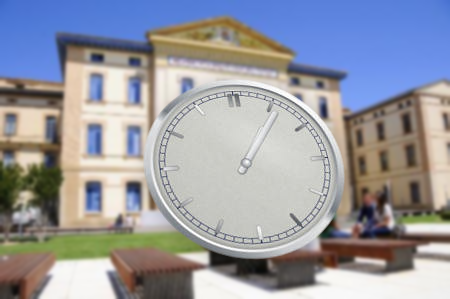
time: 1:06
